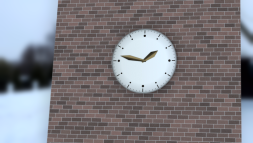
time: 1:47
